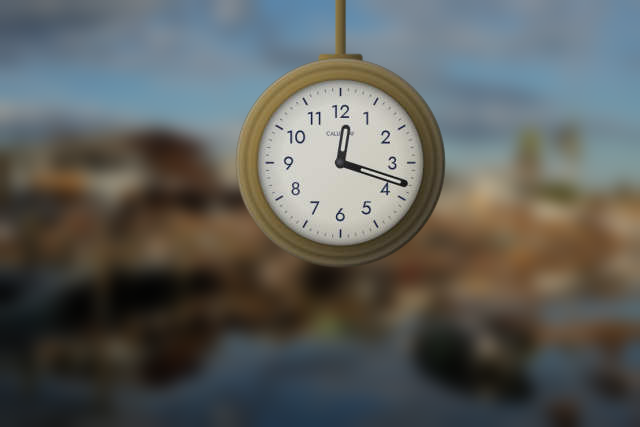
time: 12:18
